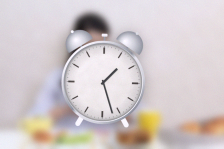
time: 1:27
